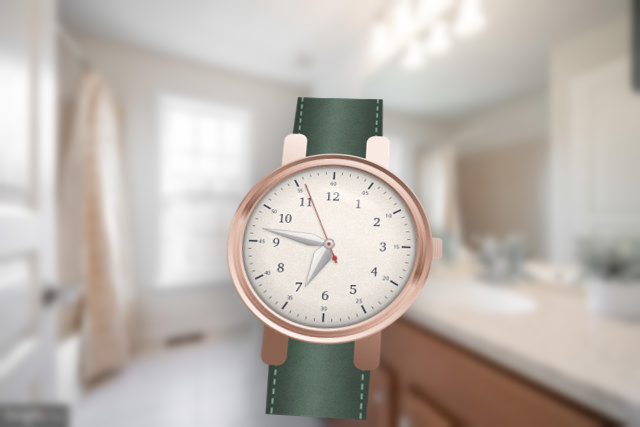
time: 6:46:56
